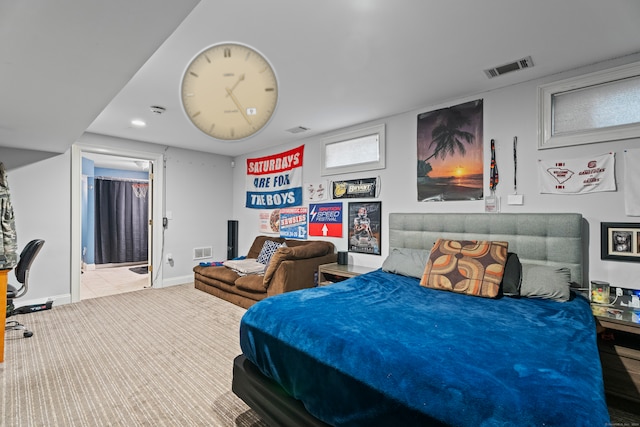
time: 1:25
